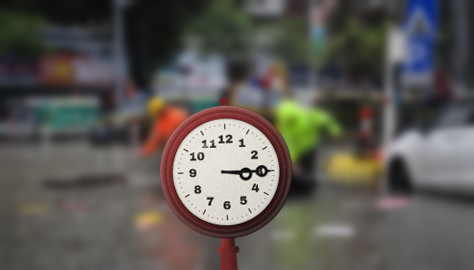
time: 3:15
